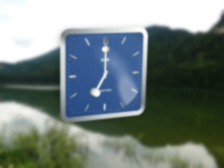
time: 7:00
